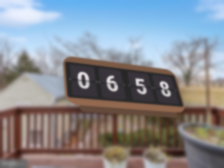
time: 6:58
